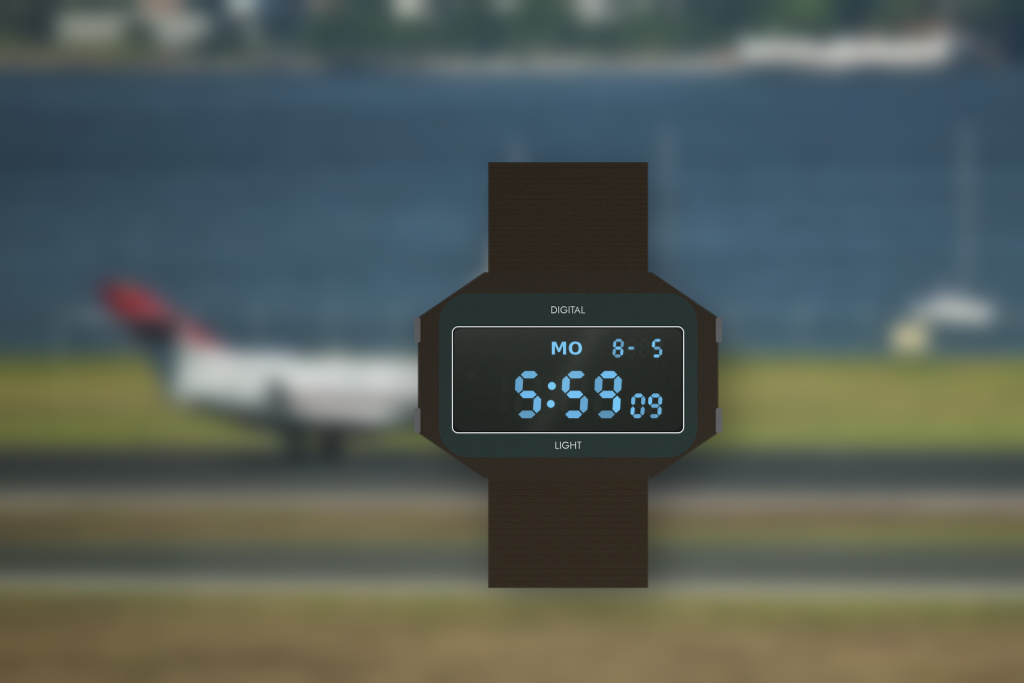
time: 5:59:09
